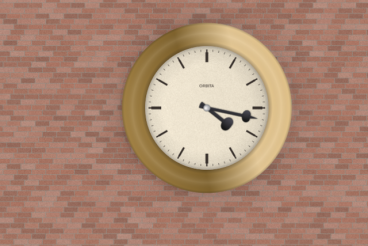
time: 4:17
